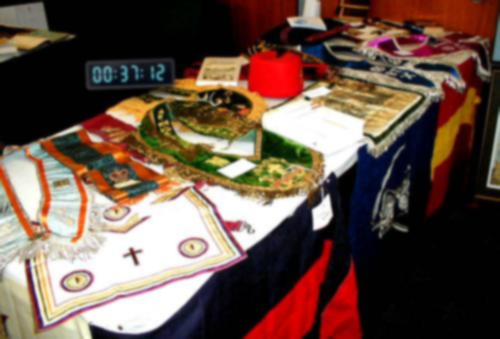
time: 0:37:12
